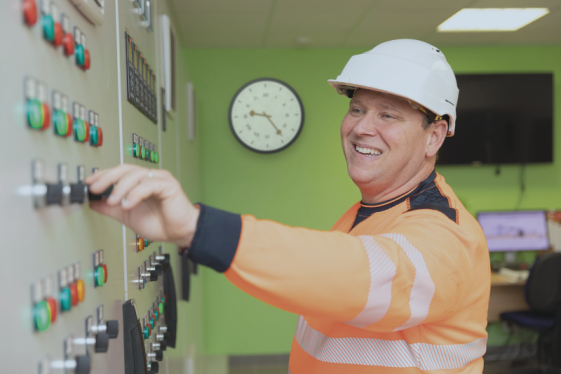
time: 9:24
